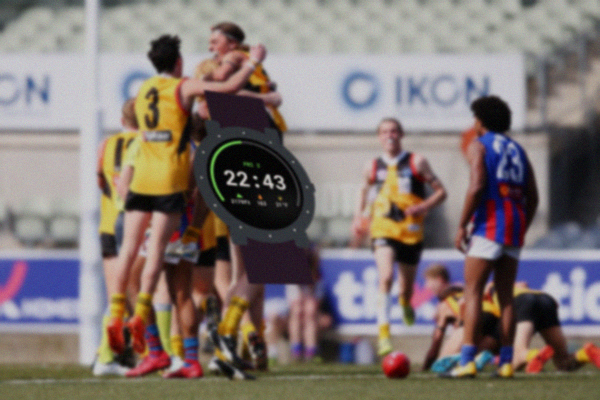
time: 22:43
